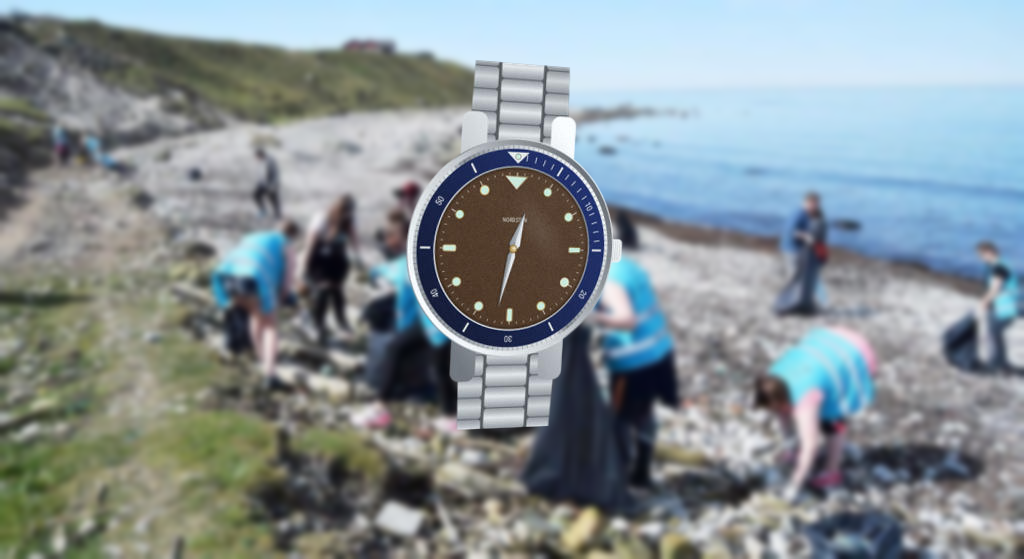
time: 12:32
